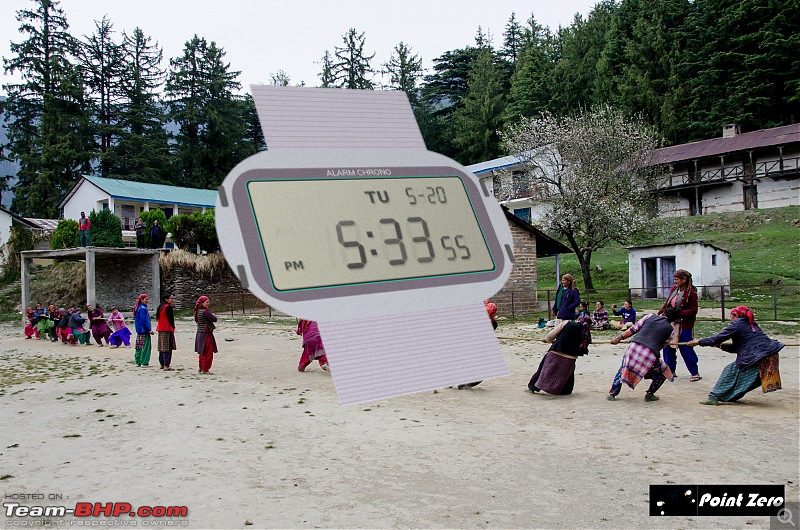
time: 5:33:55
